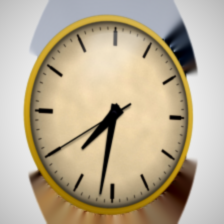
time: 7:31:40
